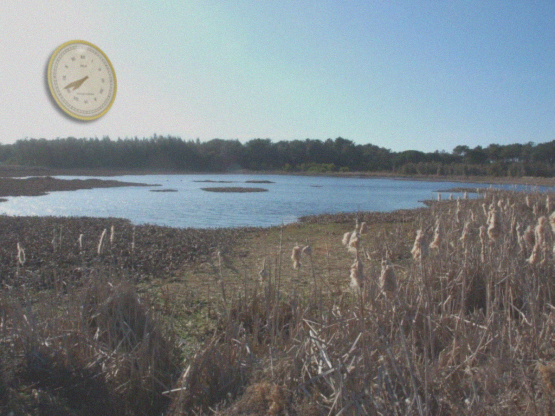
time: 7:41
